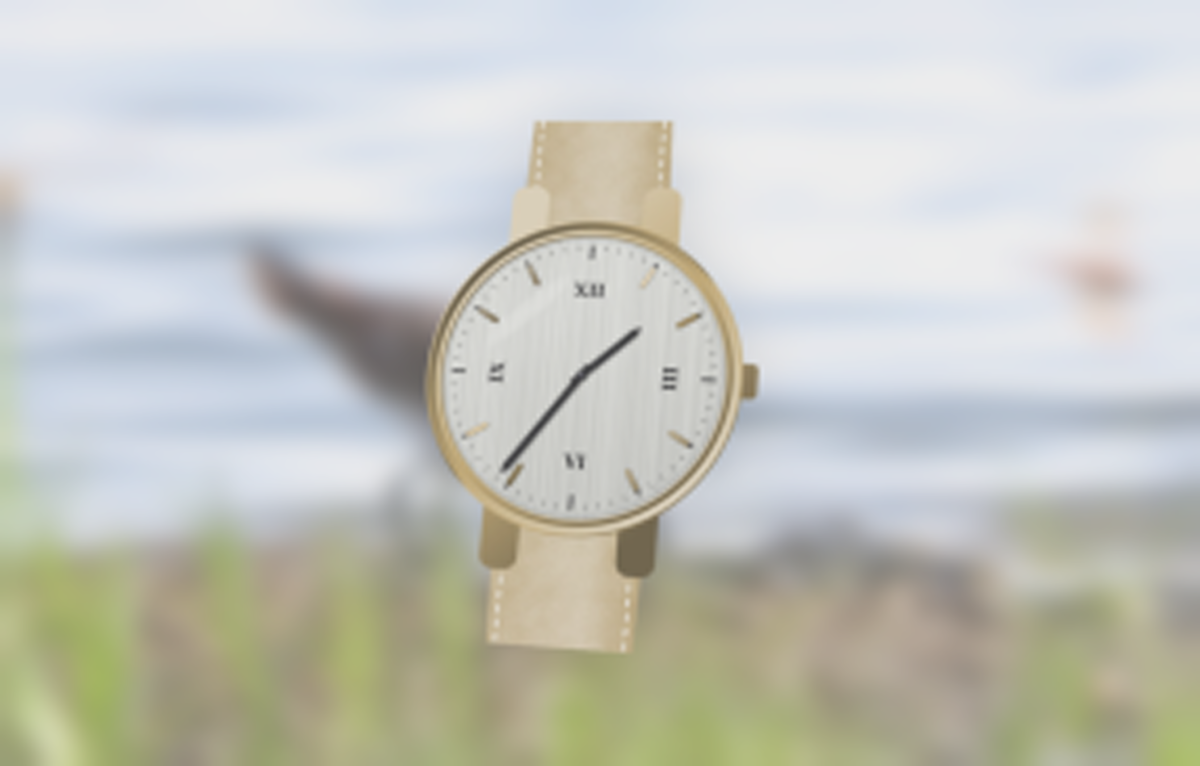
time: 1:36
